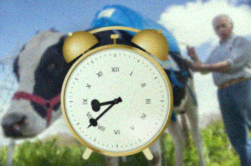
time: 8:38
